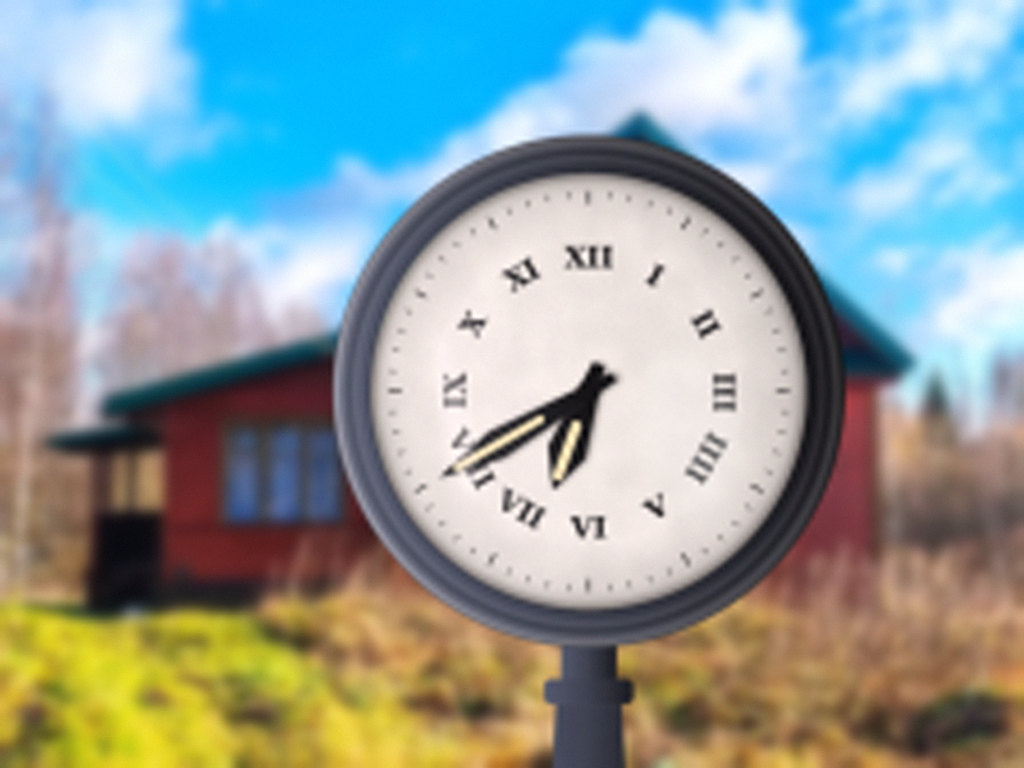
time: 6:40
